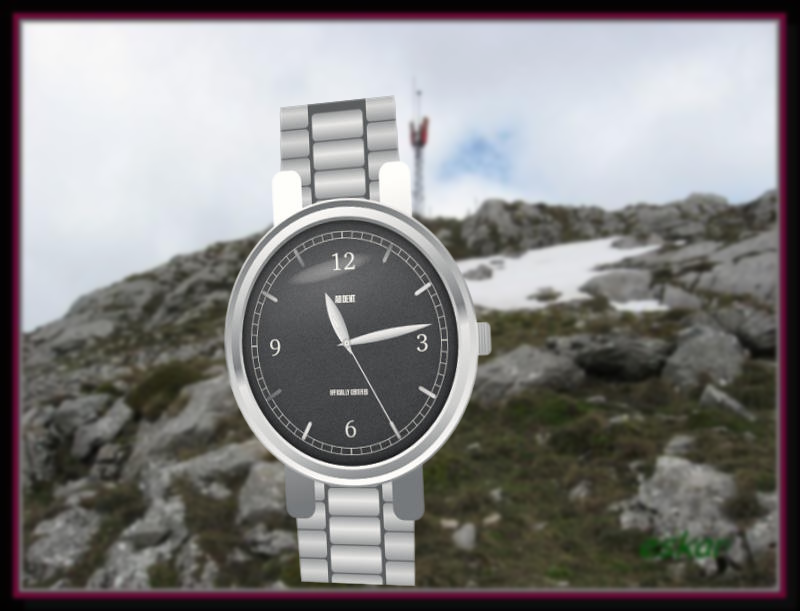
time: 11:13:25
